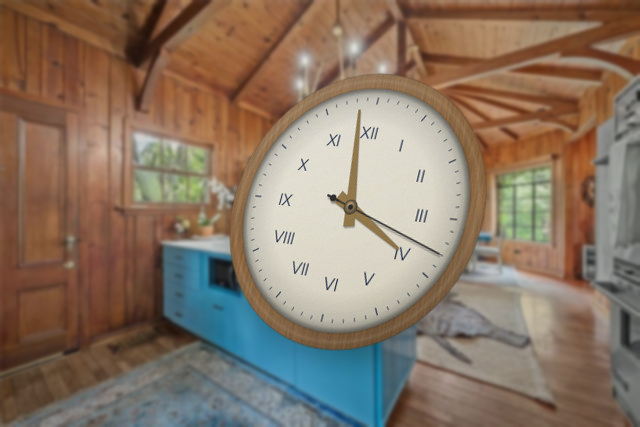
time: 3:58:18
